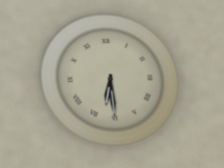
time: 6:30
